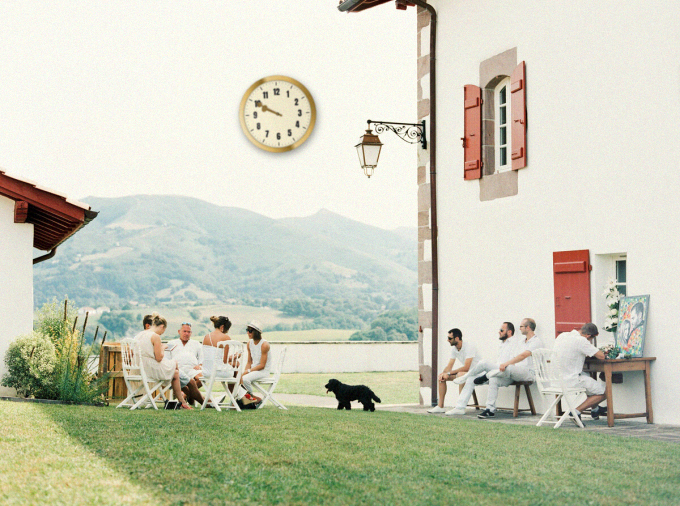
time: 9:50
